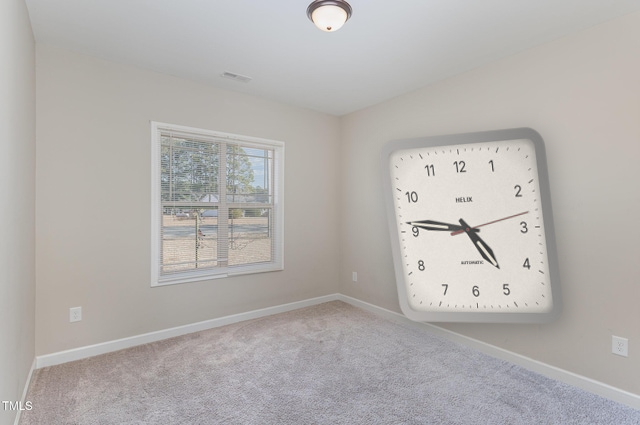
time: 4:46:13
